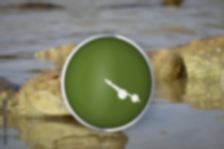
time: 4:20
